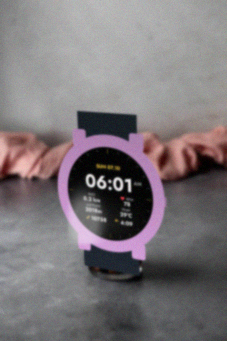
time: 6:01
